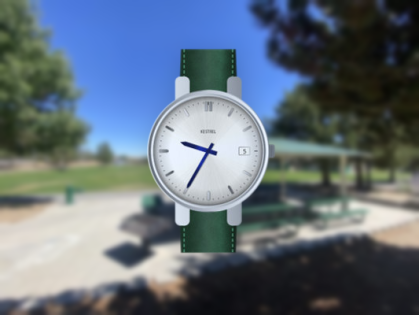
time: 9:35
